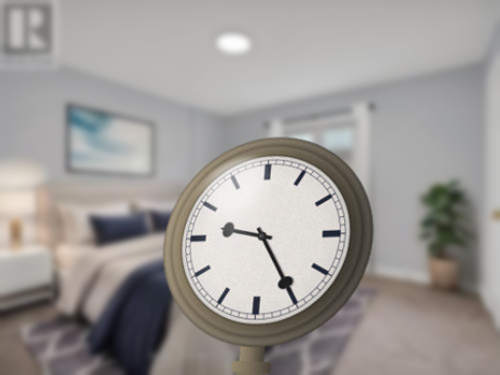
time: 9:25
